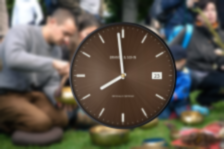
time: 7:59
